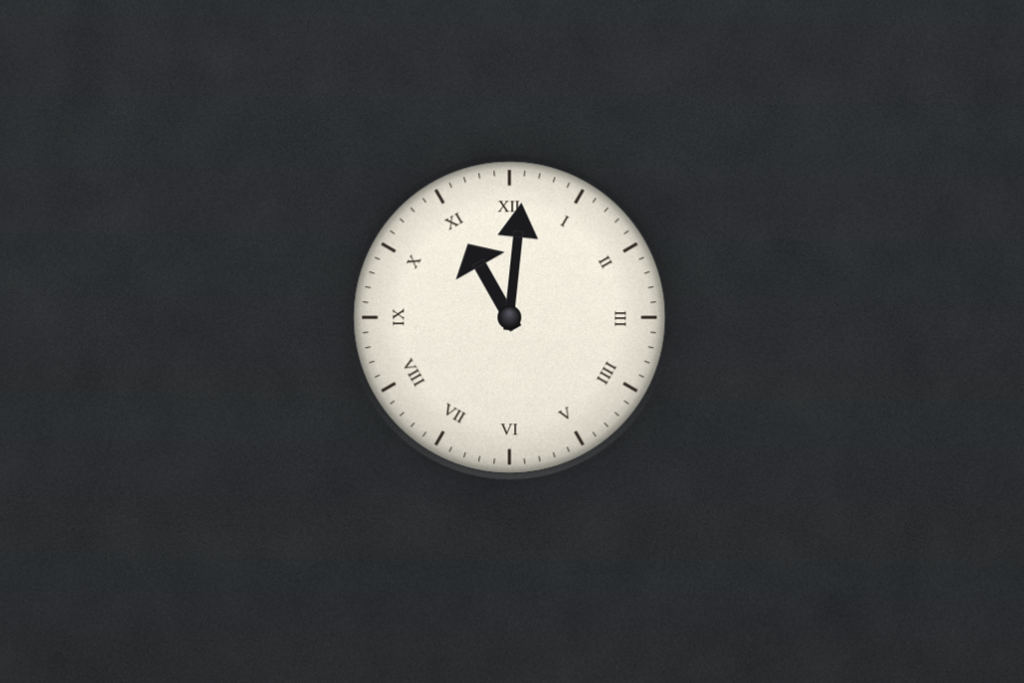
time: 11:01
